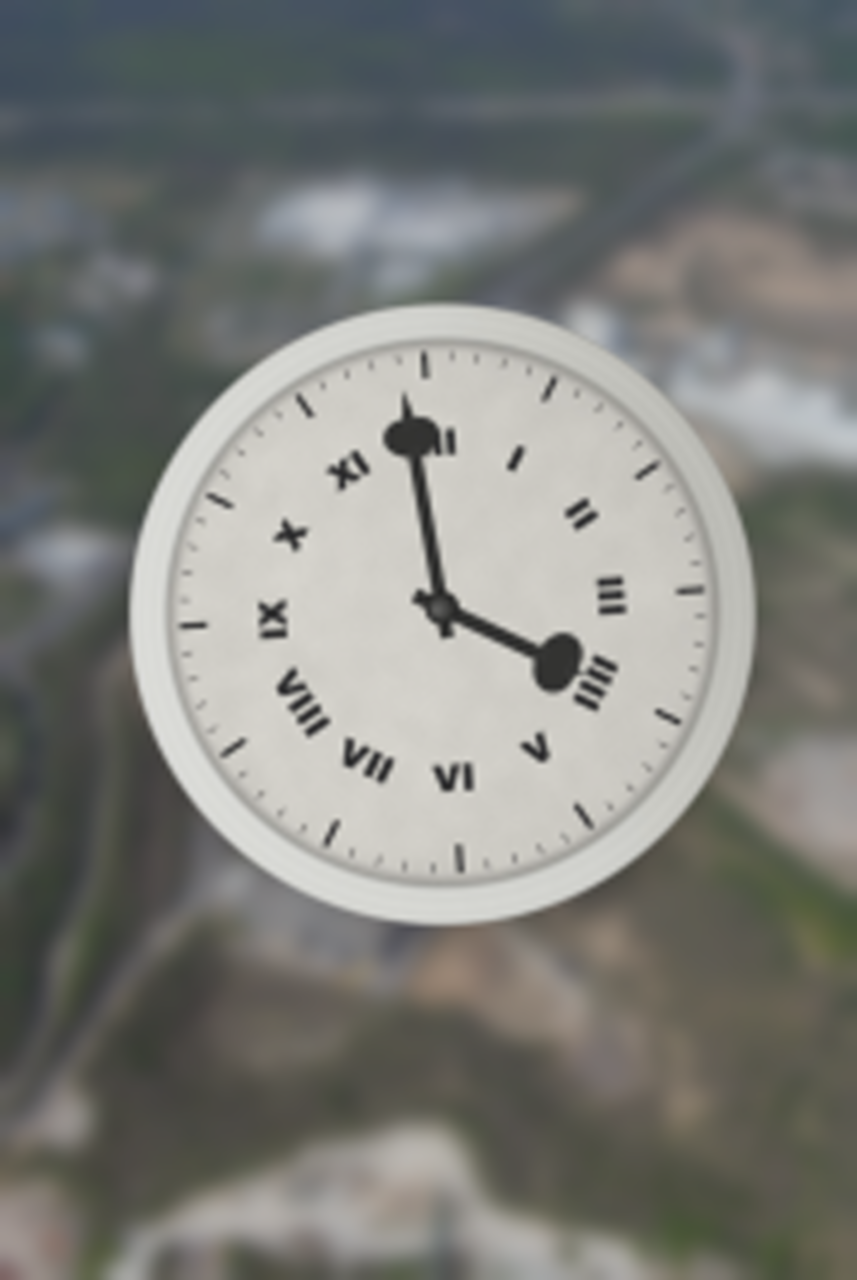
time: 3:59
